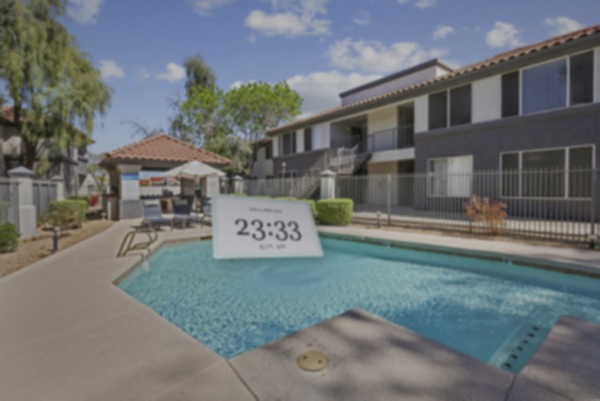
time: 23:33
